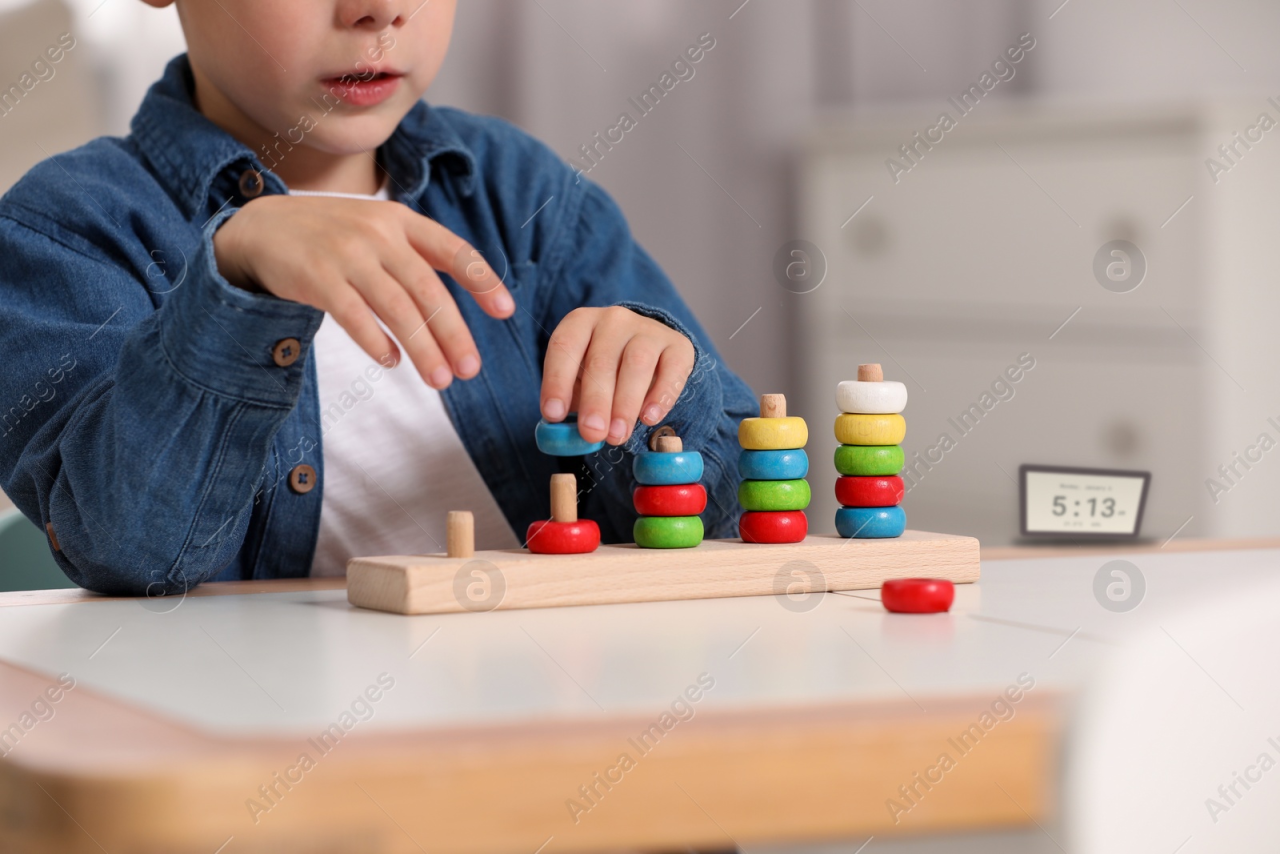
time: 5:13
